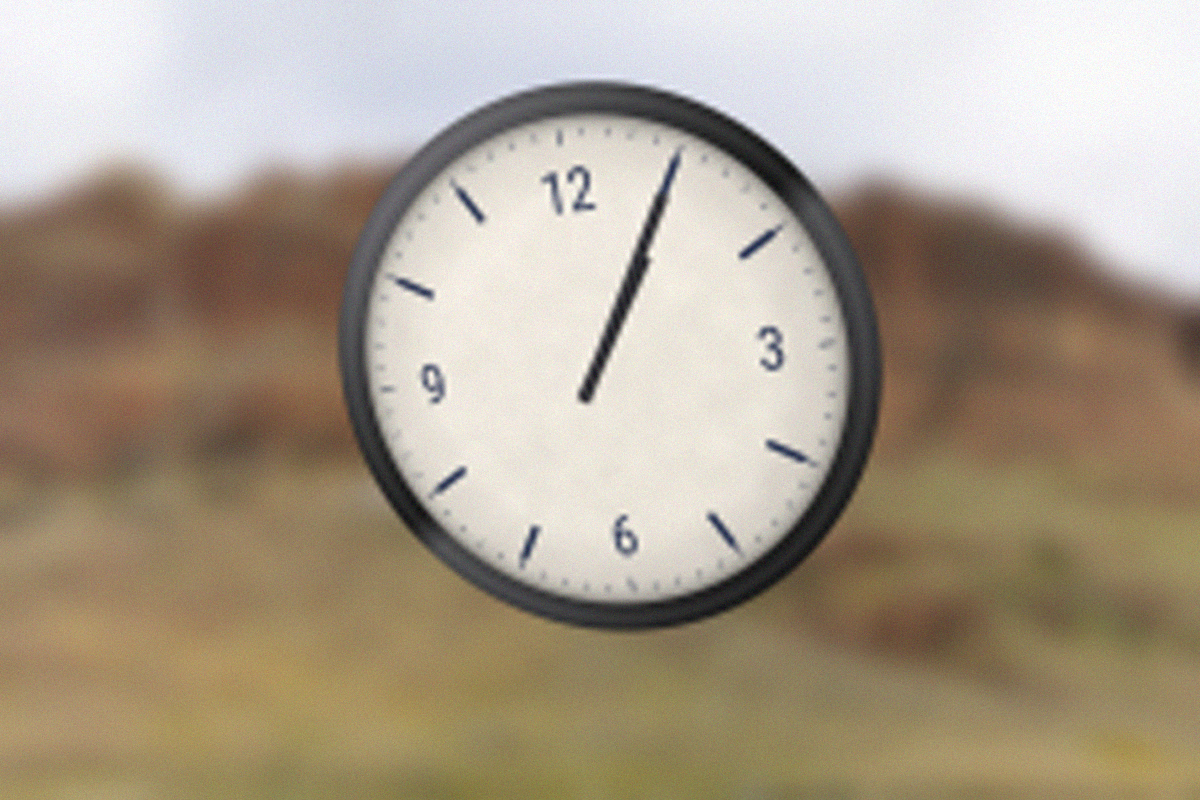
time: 1:05
